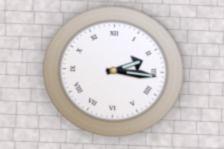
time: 2:16
